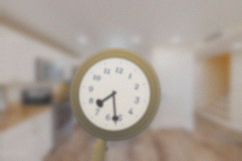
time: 7:27
